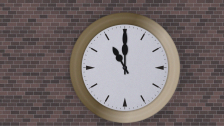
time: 11:00
